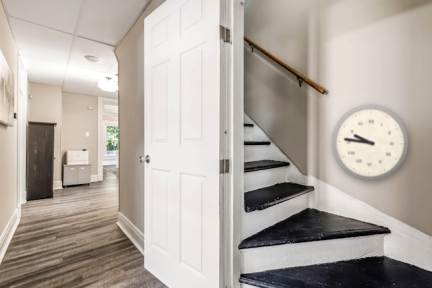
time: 9:46
